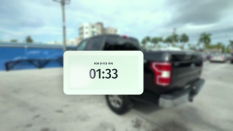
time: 1:33
